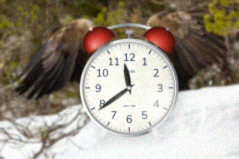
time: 11:39
